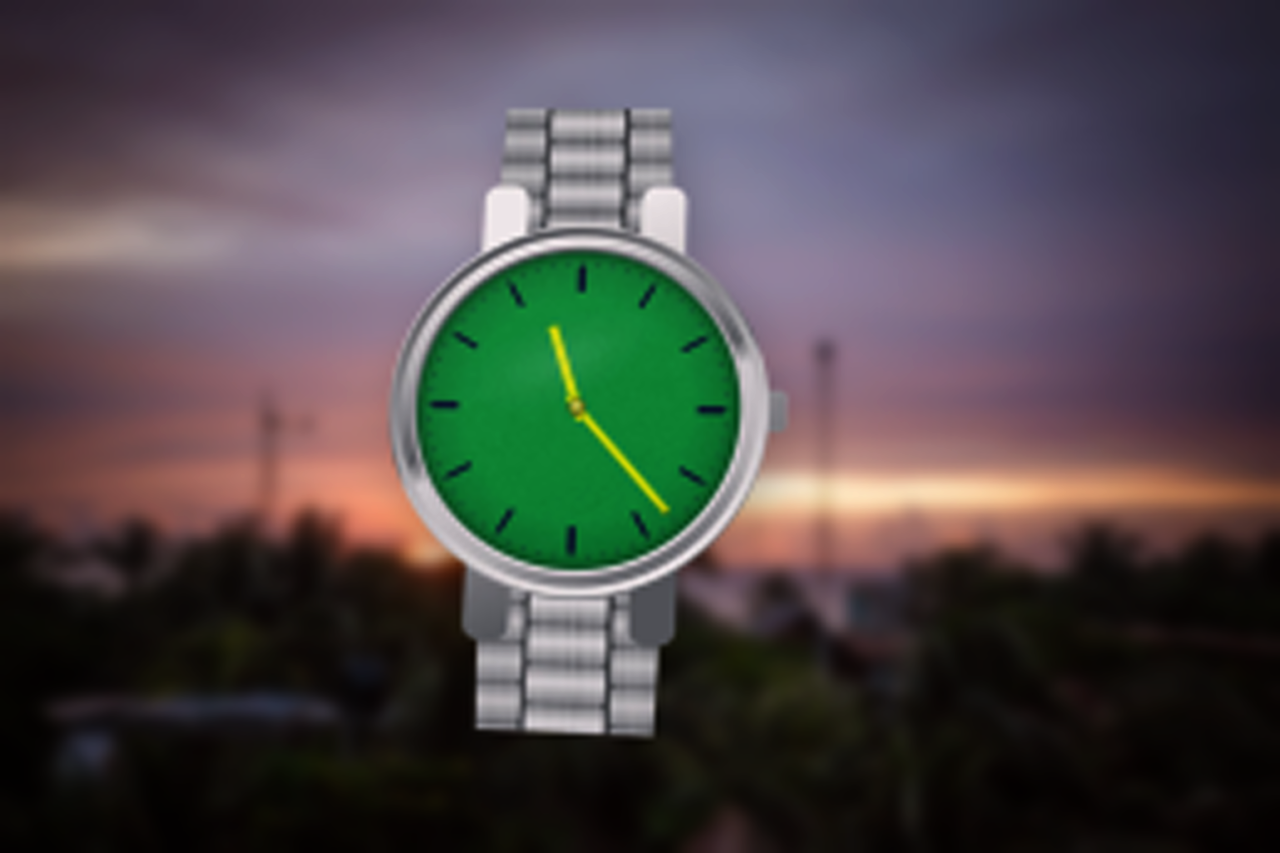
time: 11:23
